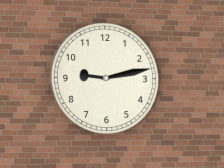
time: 9:13
